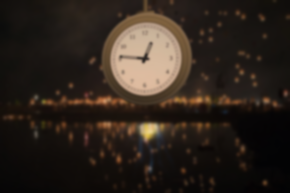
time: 12:46
